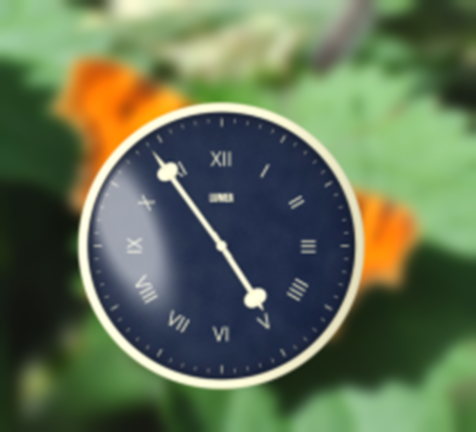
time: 4:54
